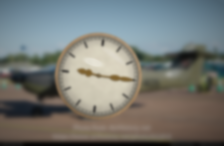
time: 9:15
